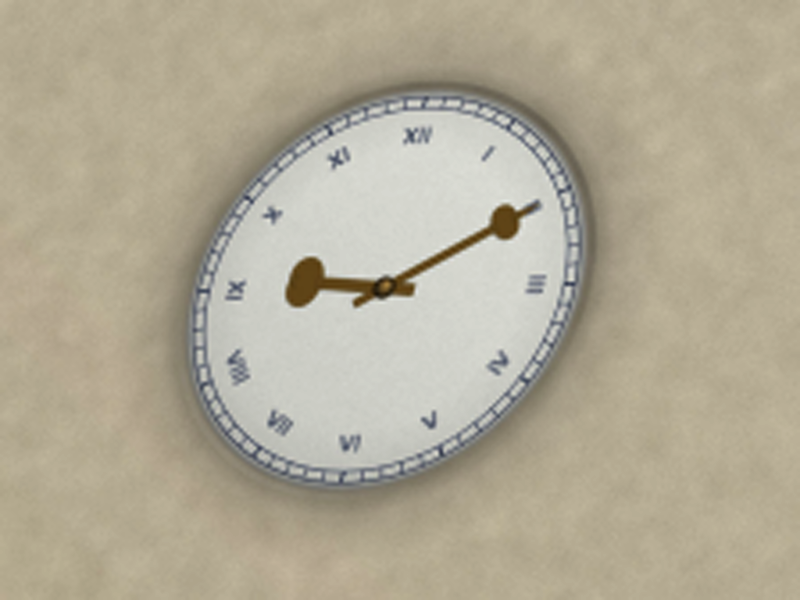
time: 9:10
